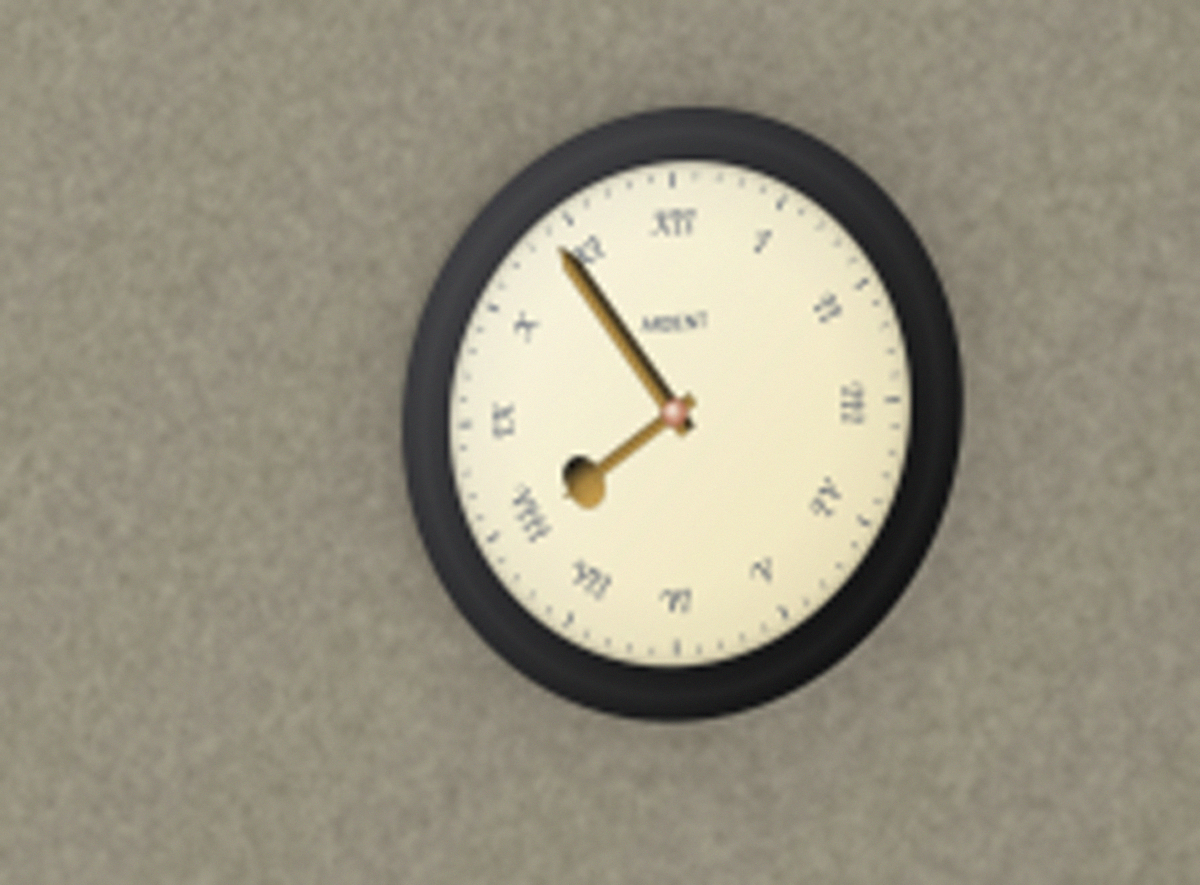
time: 7:54
